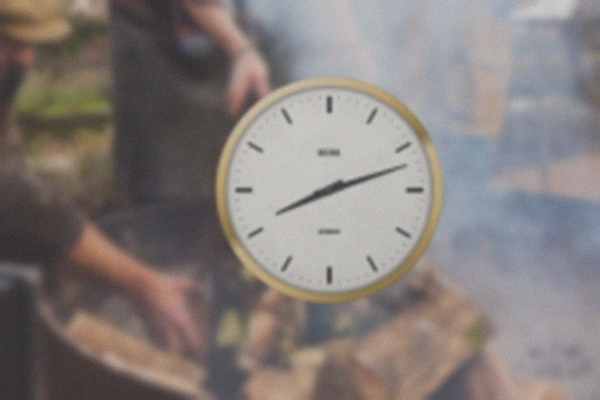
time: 8:12
